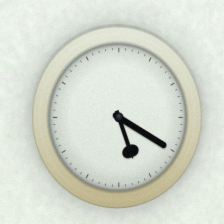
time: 5:20
